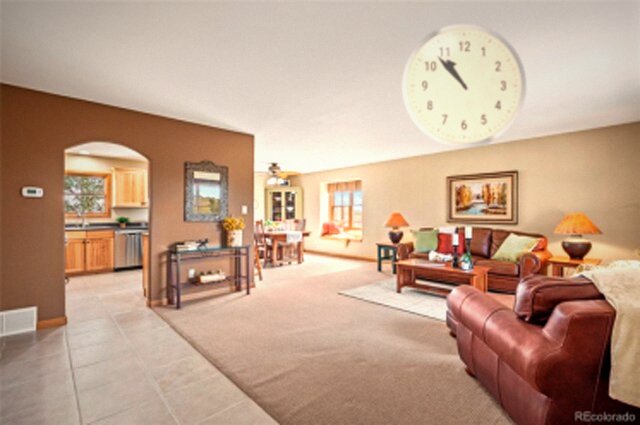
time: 10:53
